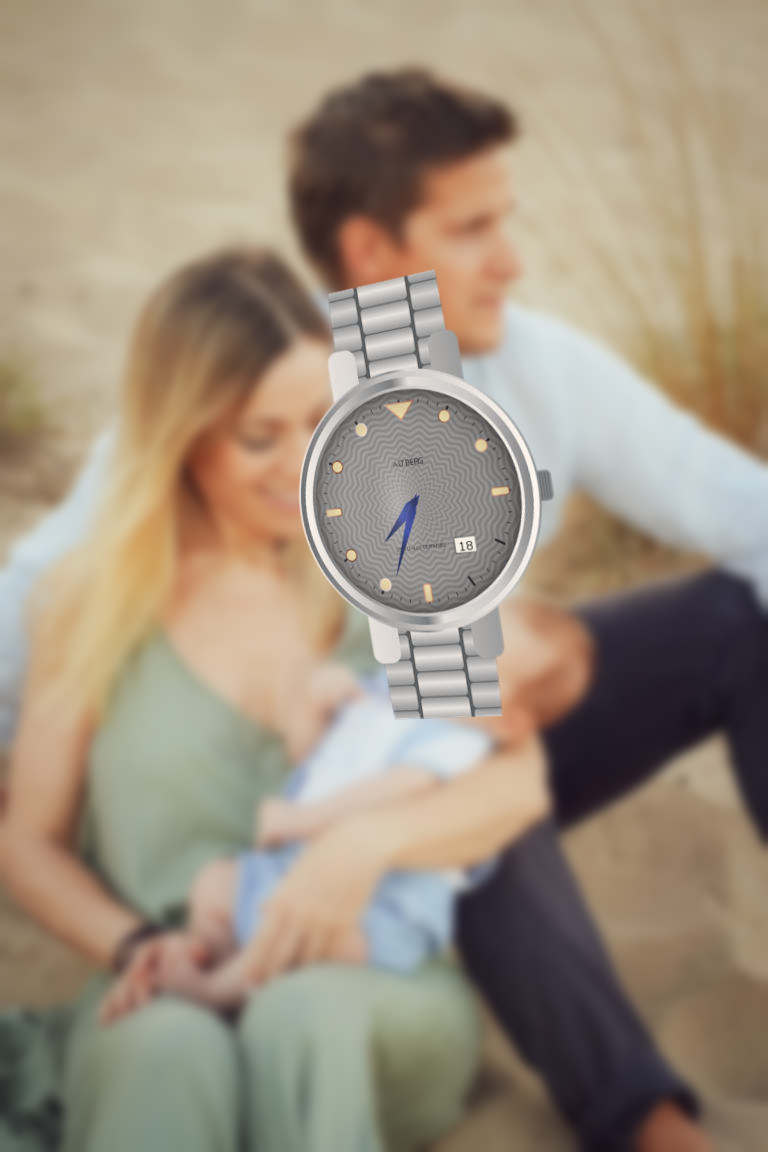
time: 7:34
